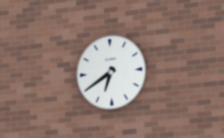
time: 6:40
